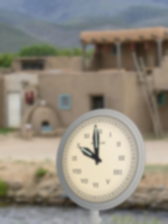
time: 9:59
